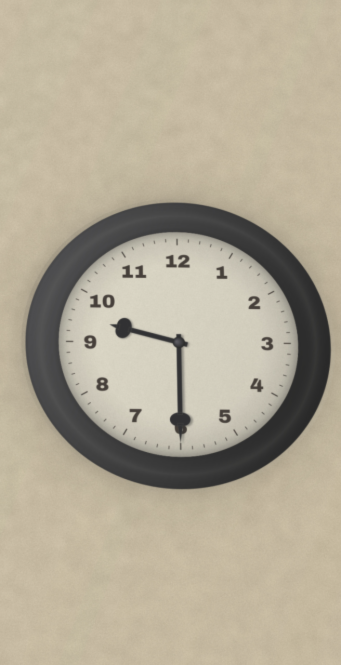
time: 9:30
